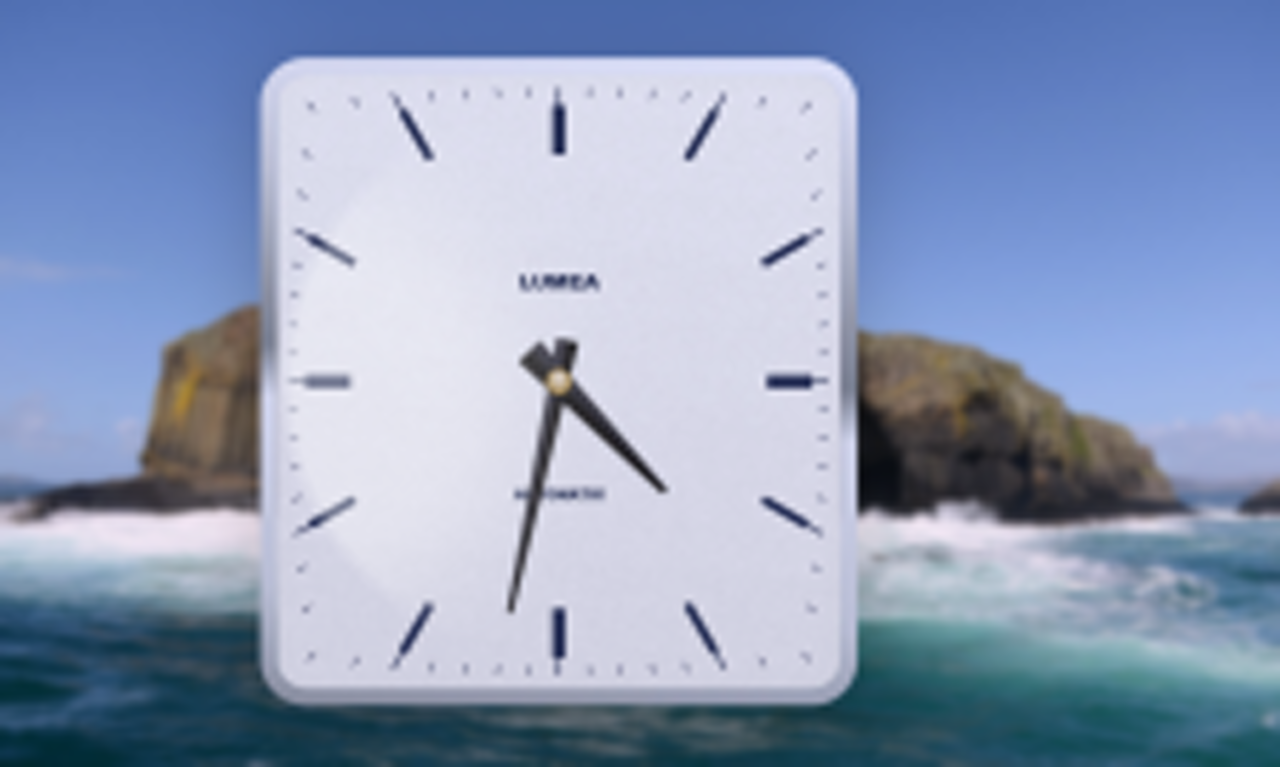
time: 4:32
